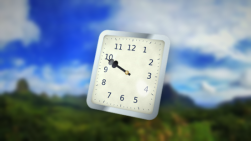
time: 9:49
